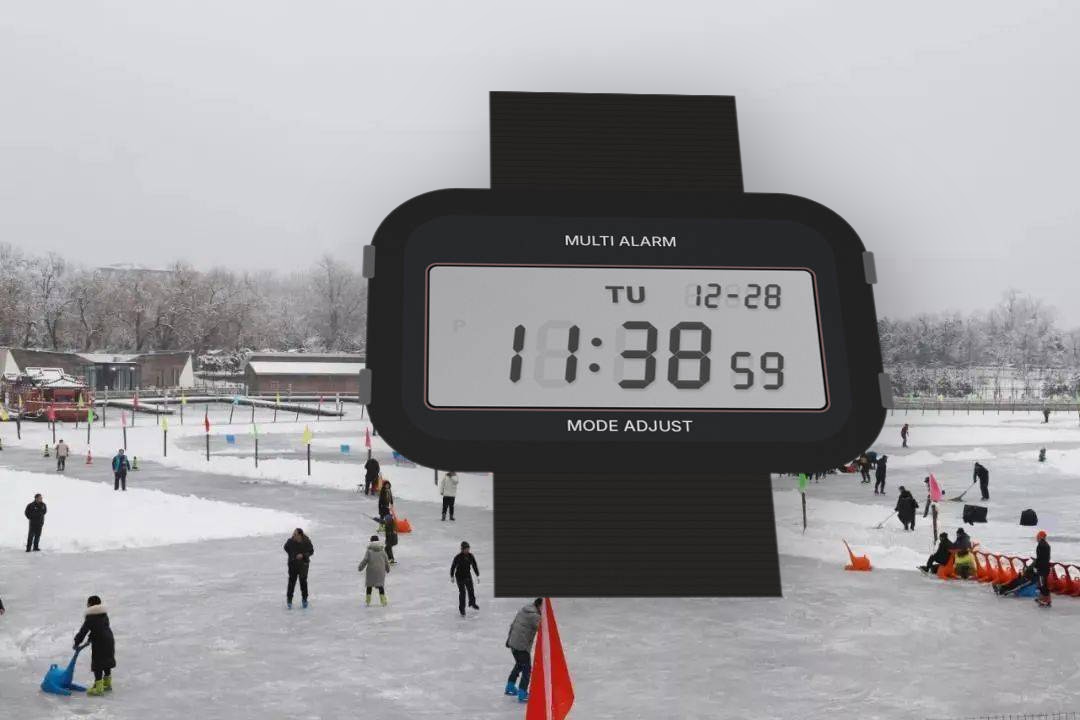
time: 11:38:59
